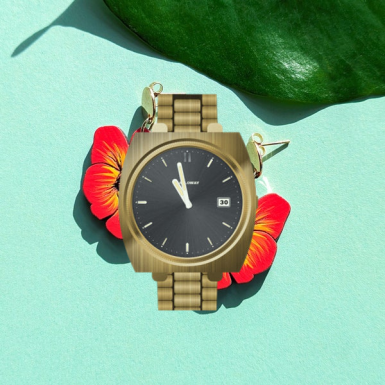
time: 10:58
